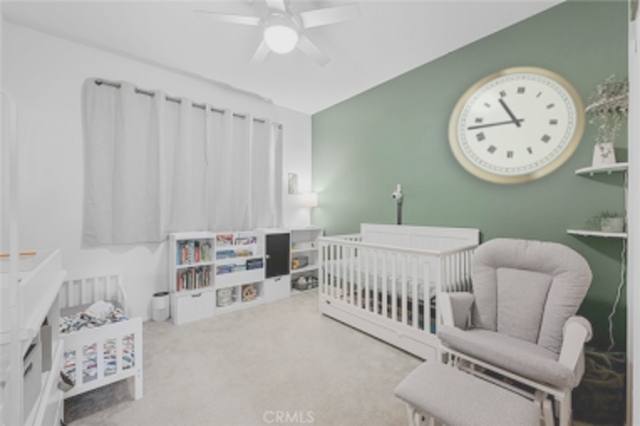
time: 10:43
